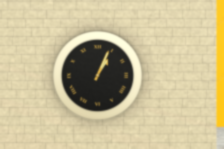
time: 1:04
